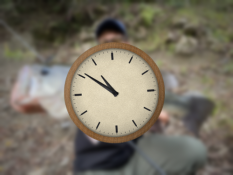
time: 10:51
